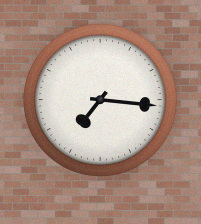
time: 7:16
